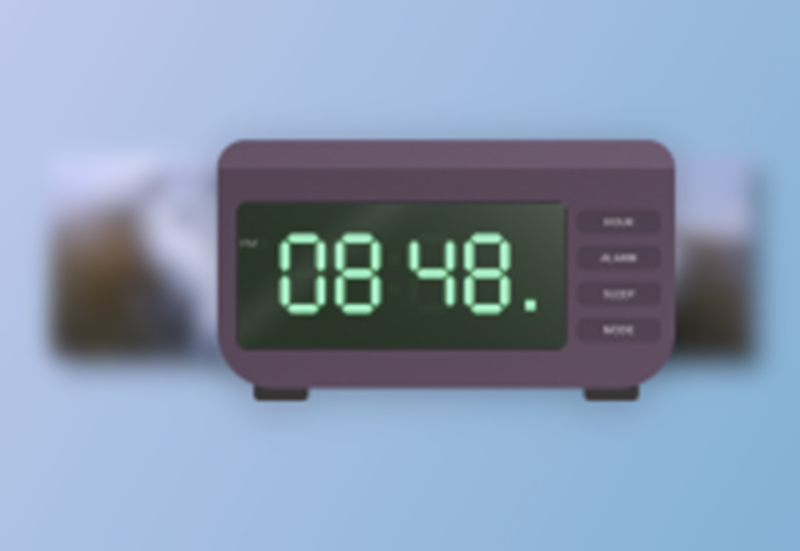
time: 8:48
